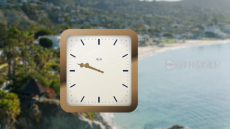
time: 9:48
